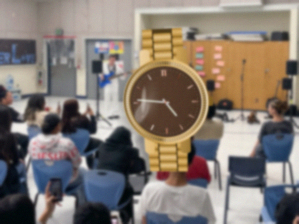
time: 4:46
